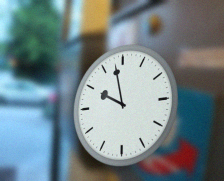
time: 9:58
